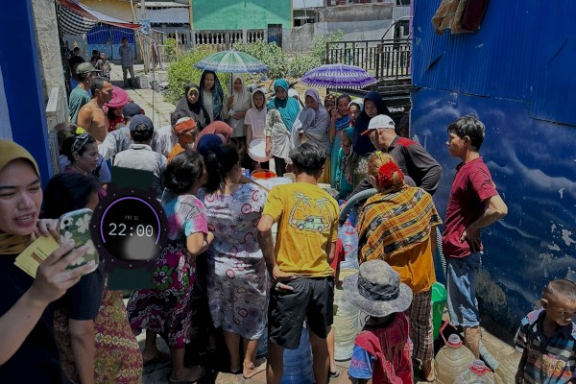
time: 22:00
